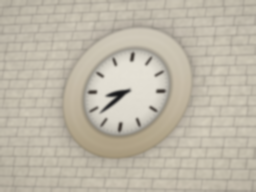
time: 8:38
